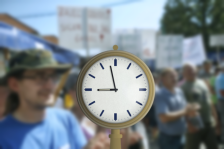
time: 8:58
